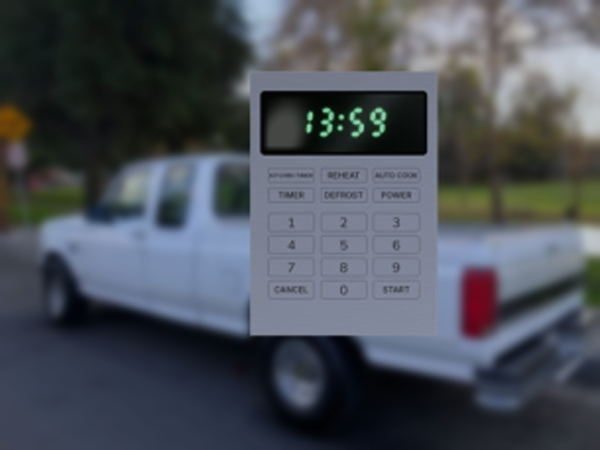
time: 13:59
